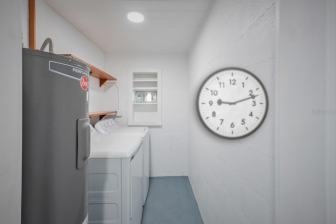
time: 9:12
